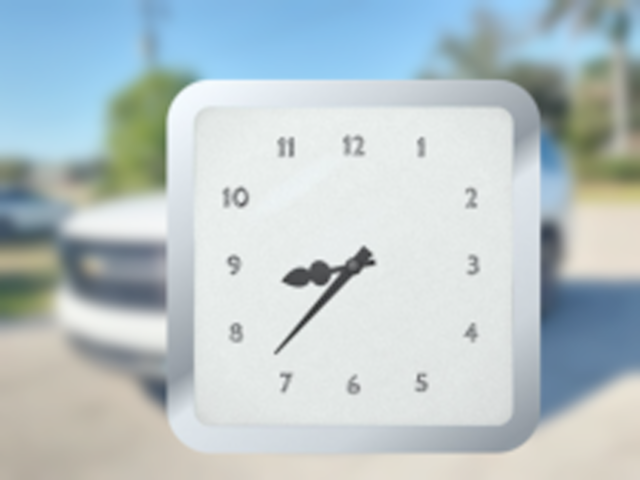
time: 8:37
